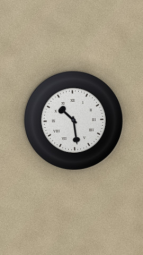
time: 10:29
